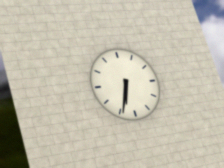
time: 6:34
